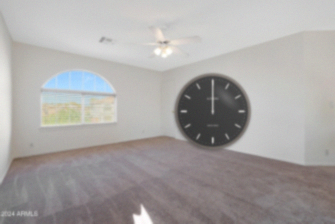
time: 12:00
